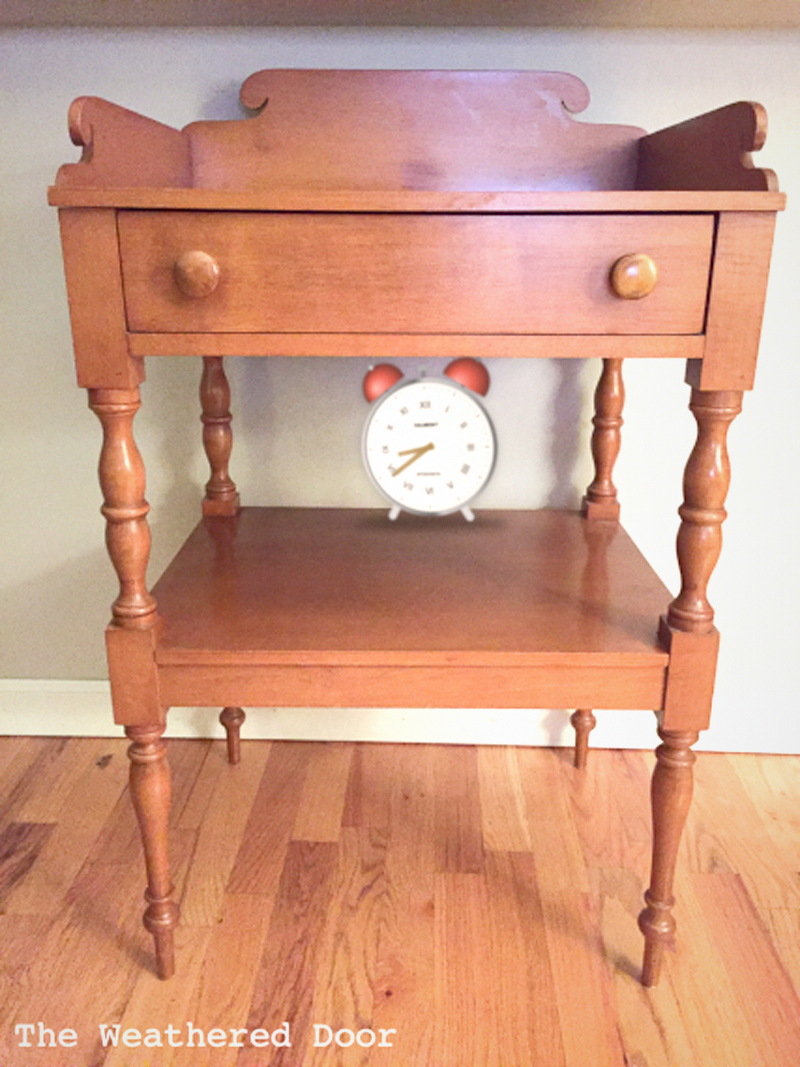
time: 8:39
